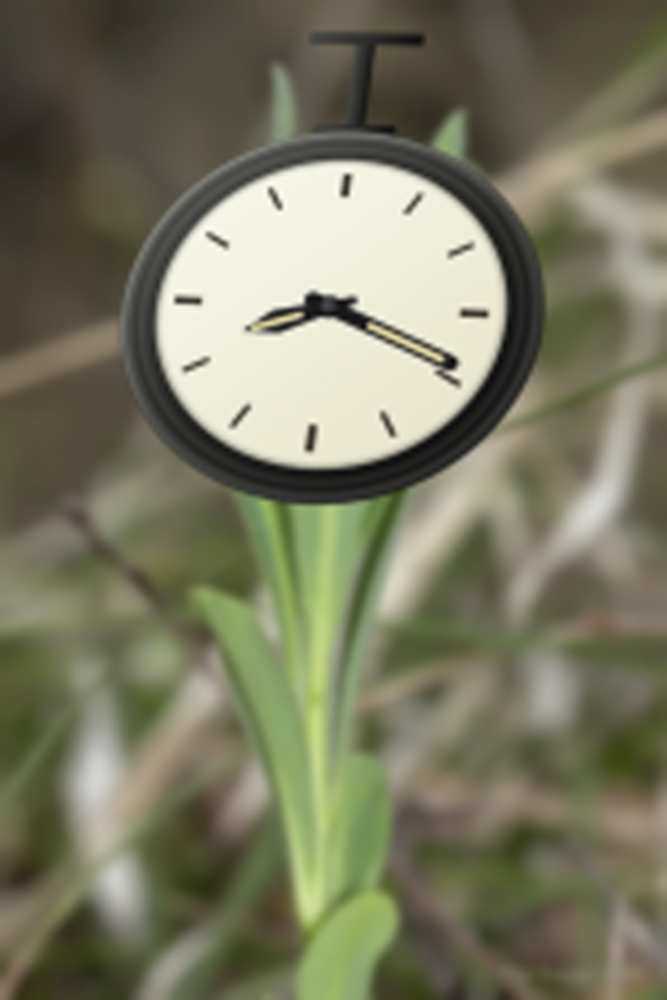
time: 8:19
